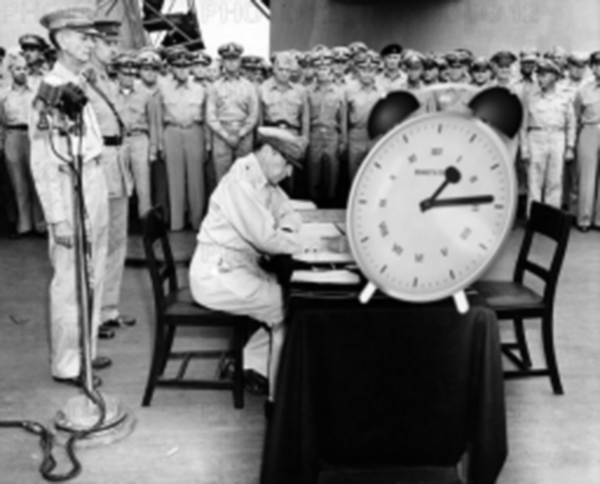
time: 1:14
